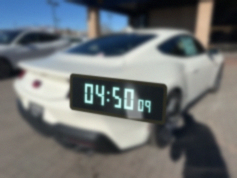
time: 4:50:09
